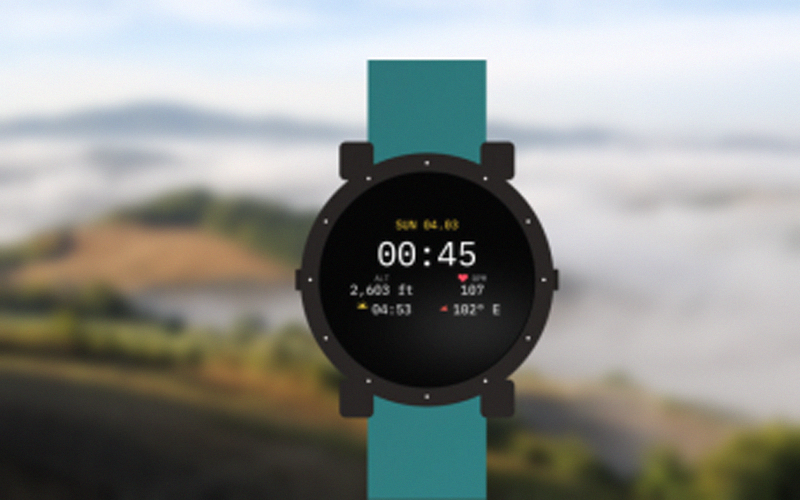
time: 0:45
